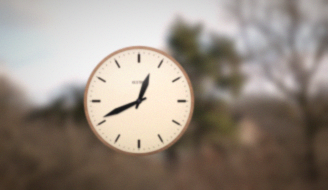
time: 12:41
